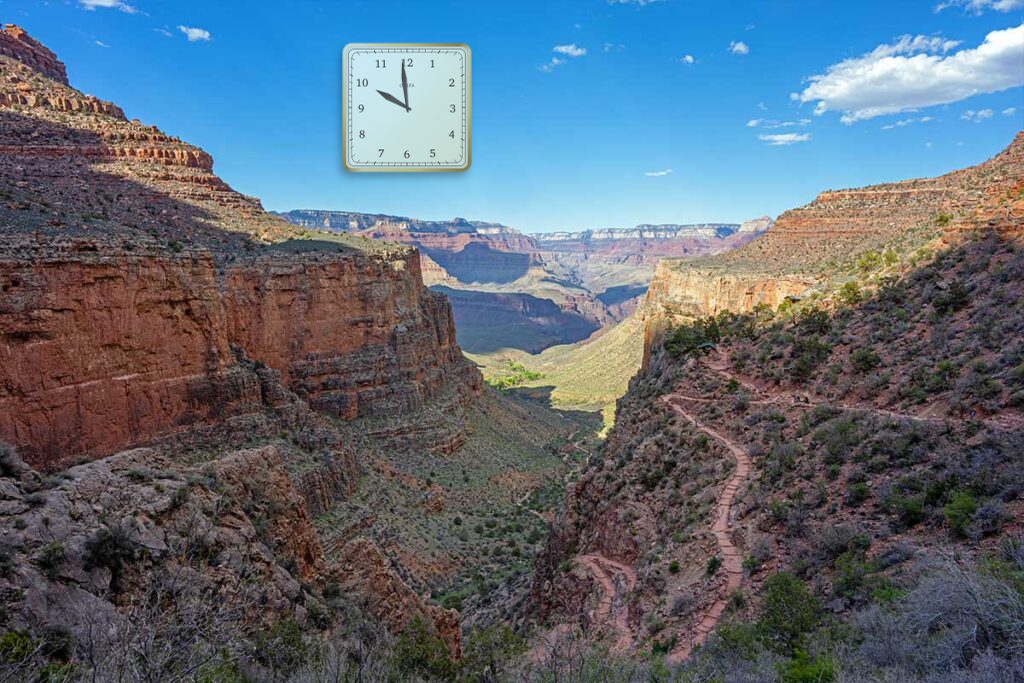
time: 9:59
